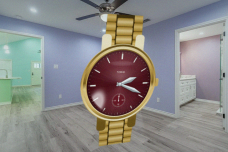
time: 2:19
